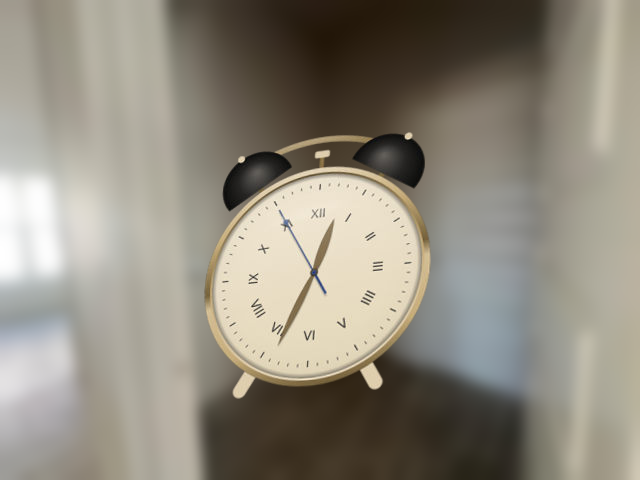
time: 12:33:55
